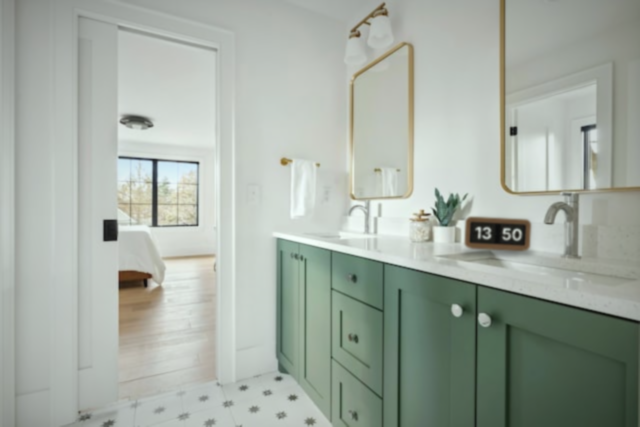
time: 13:50
